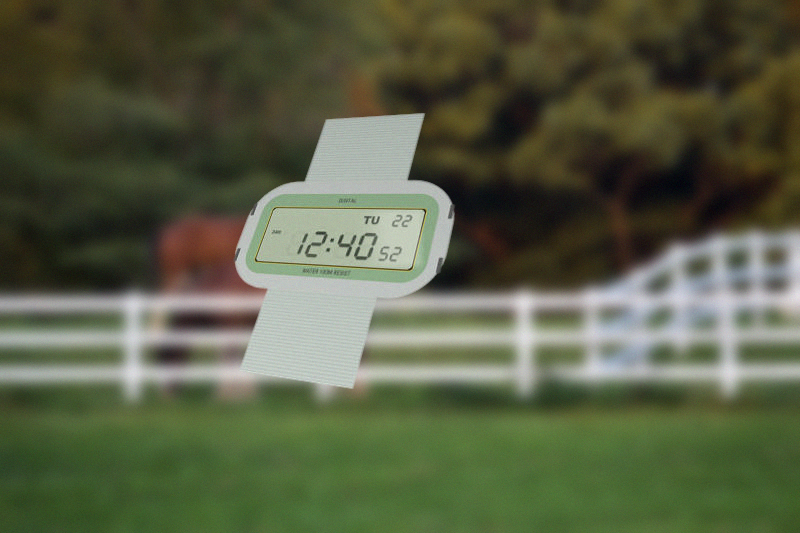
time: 12:40:52
